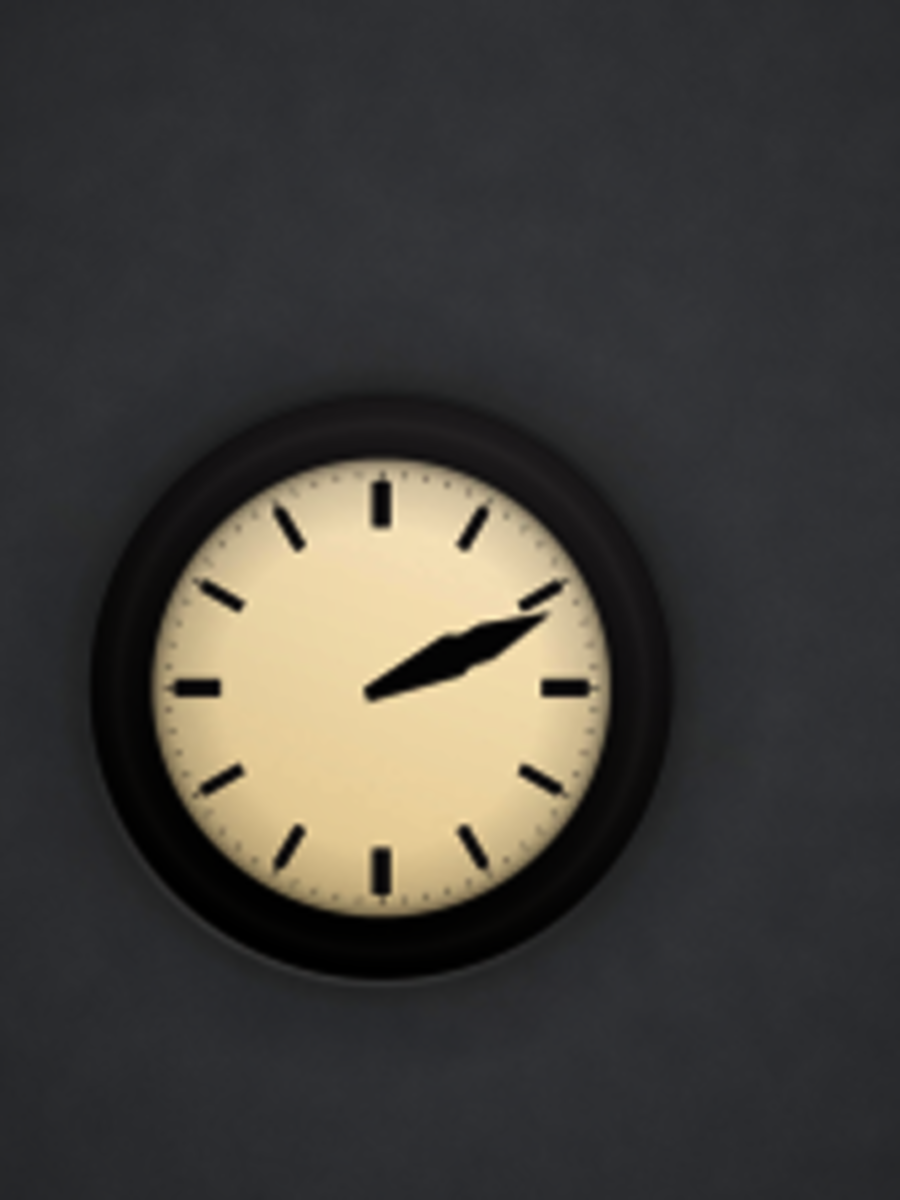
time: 2:11
